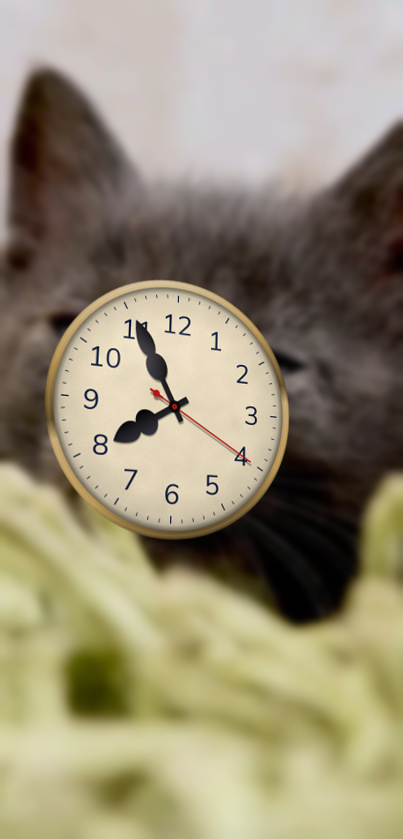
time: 7:55:20
